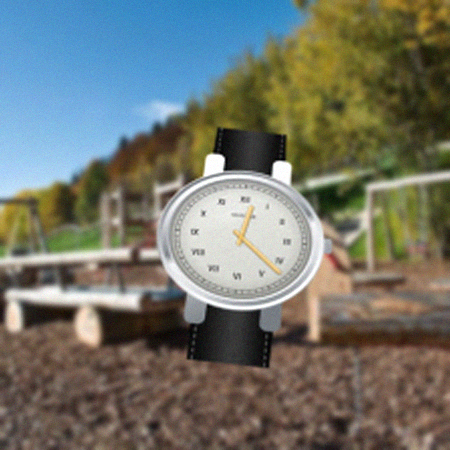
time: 12:22
